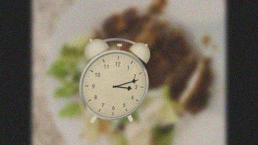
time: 3:12
